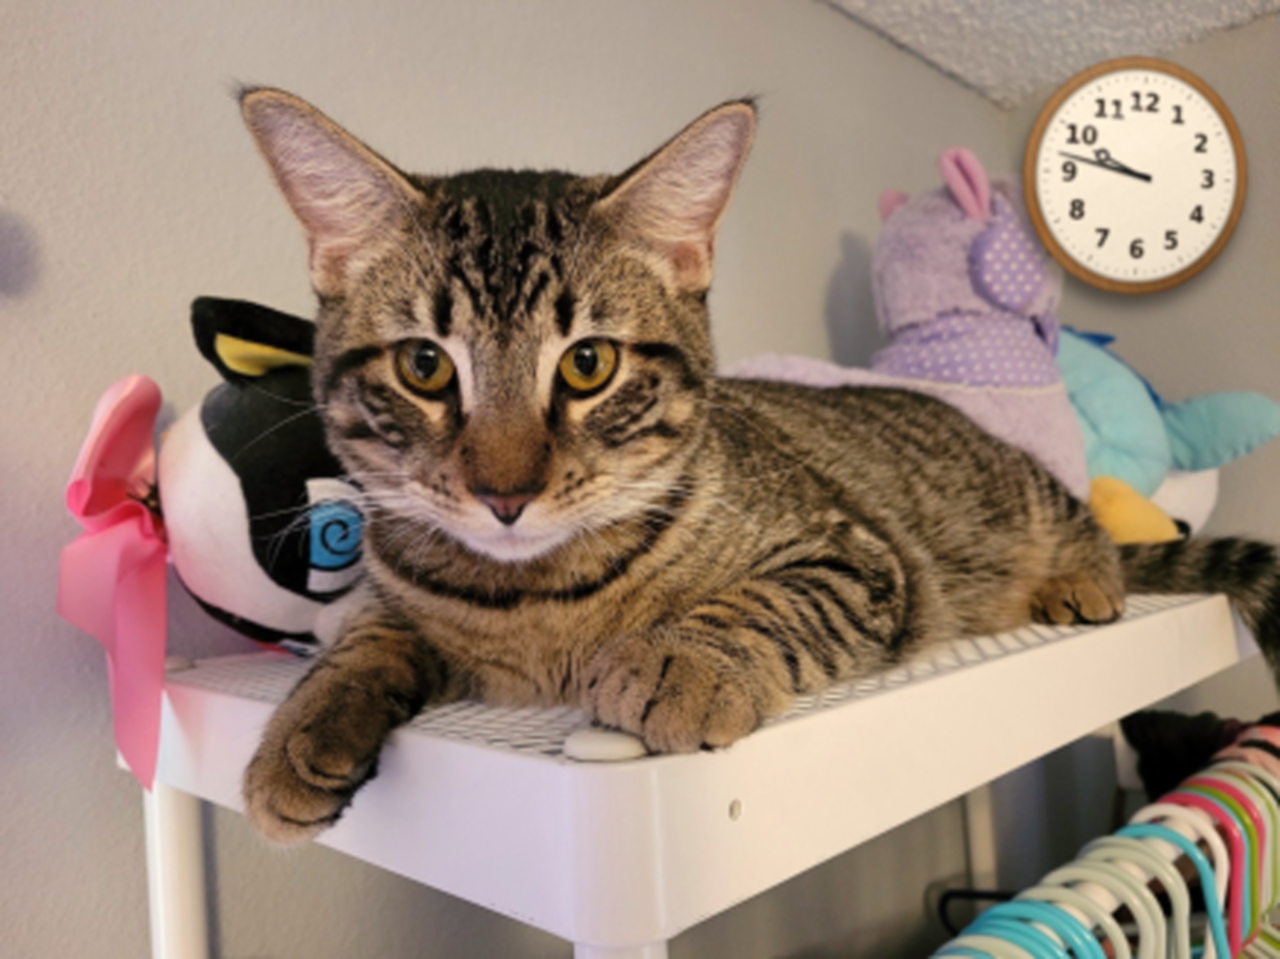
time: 9:47
